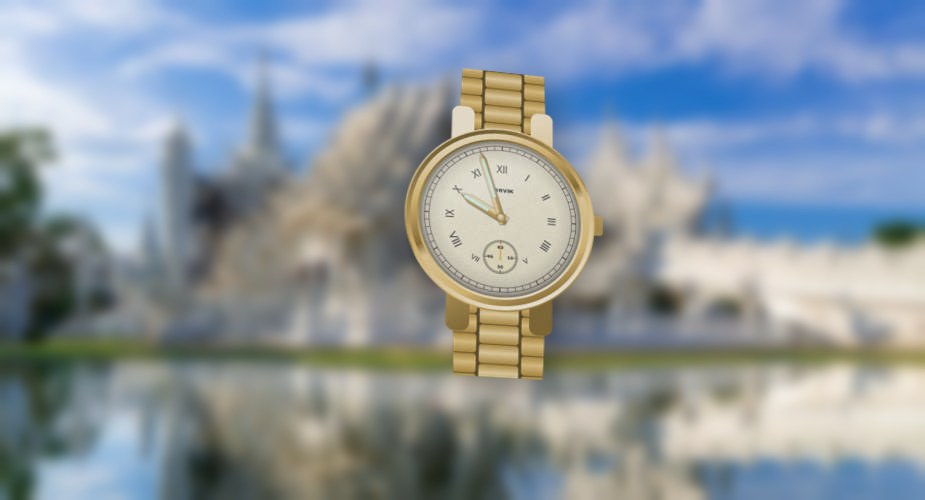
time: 9:57
